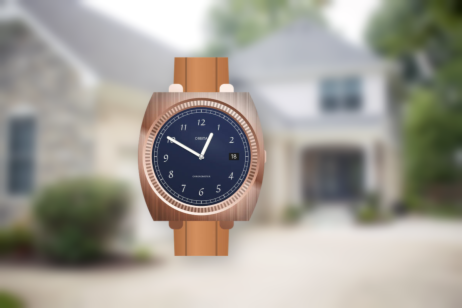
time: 12:50
